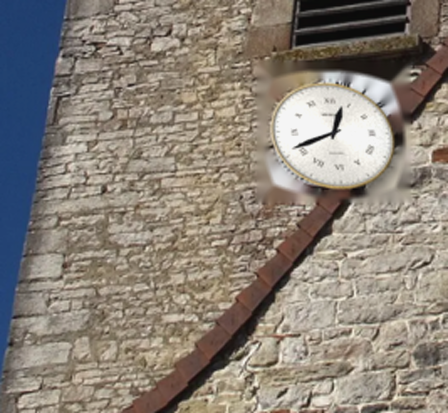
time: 12:41
